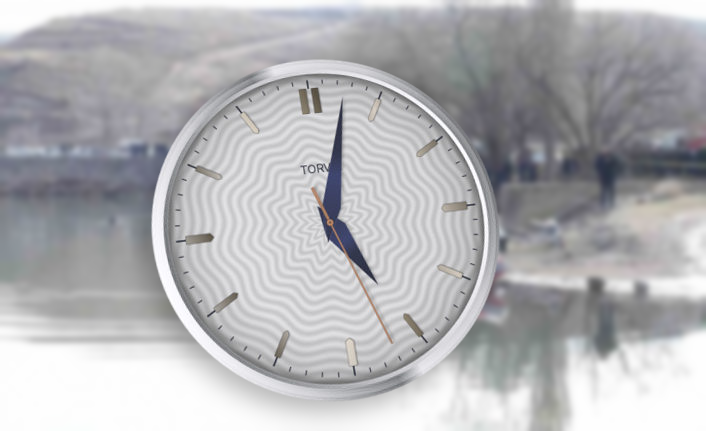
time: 5:02:27
